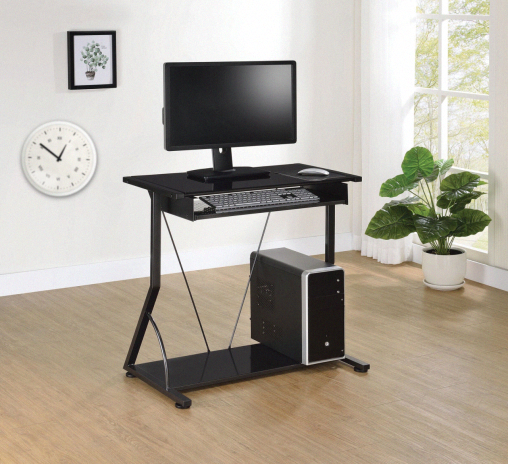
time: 12:51
